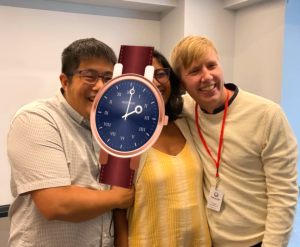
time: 2:01
